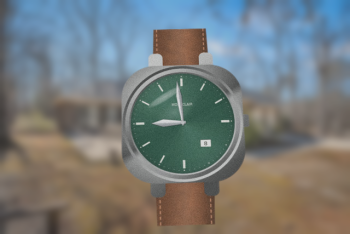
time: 8:59
